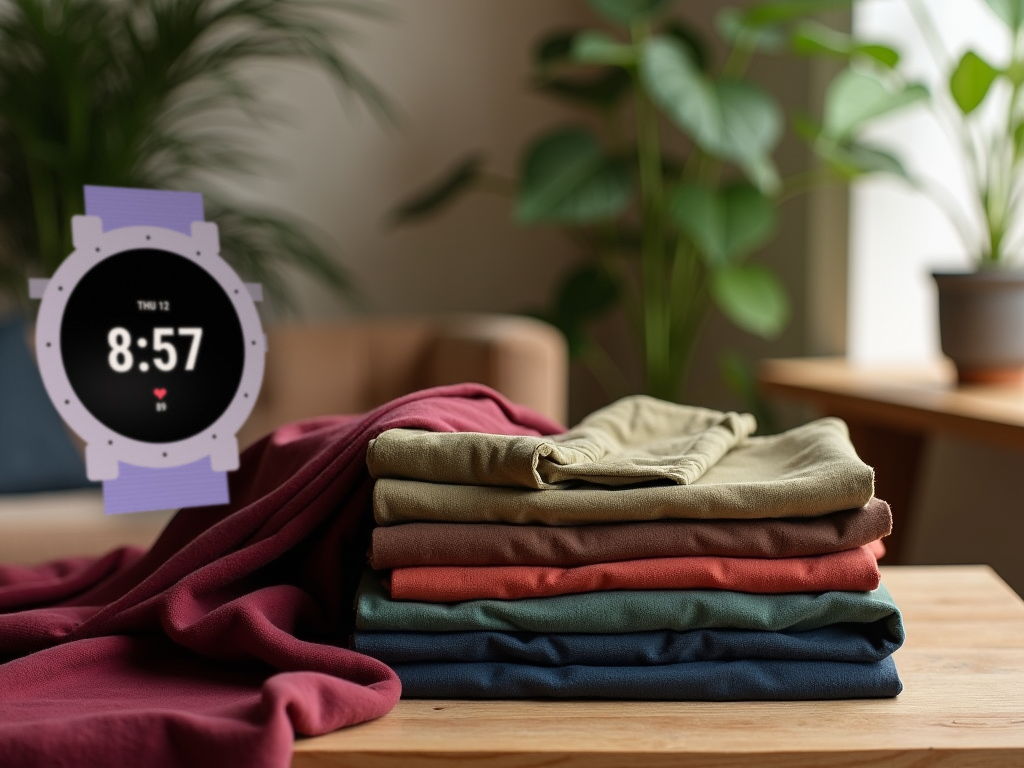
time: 8:57
